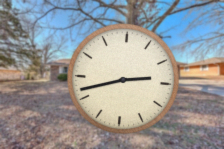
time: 2:42
